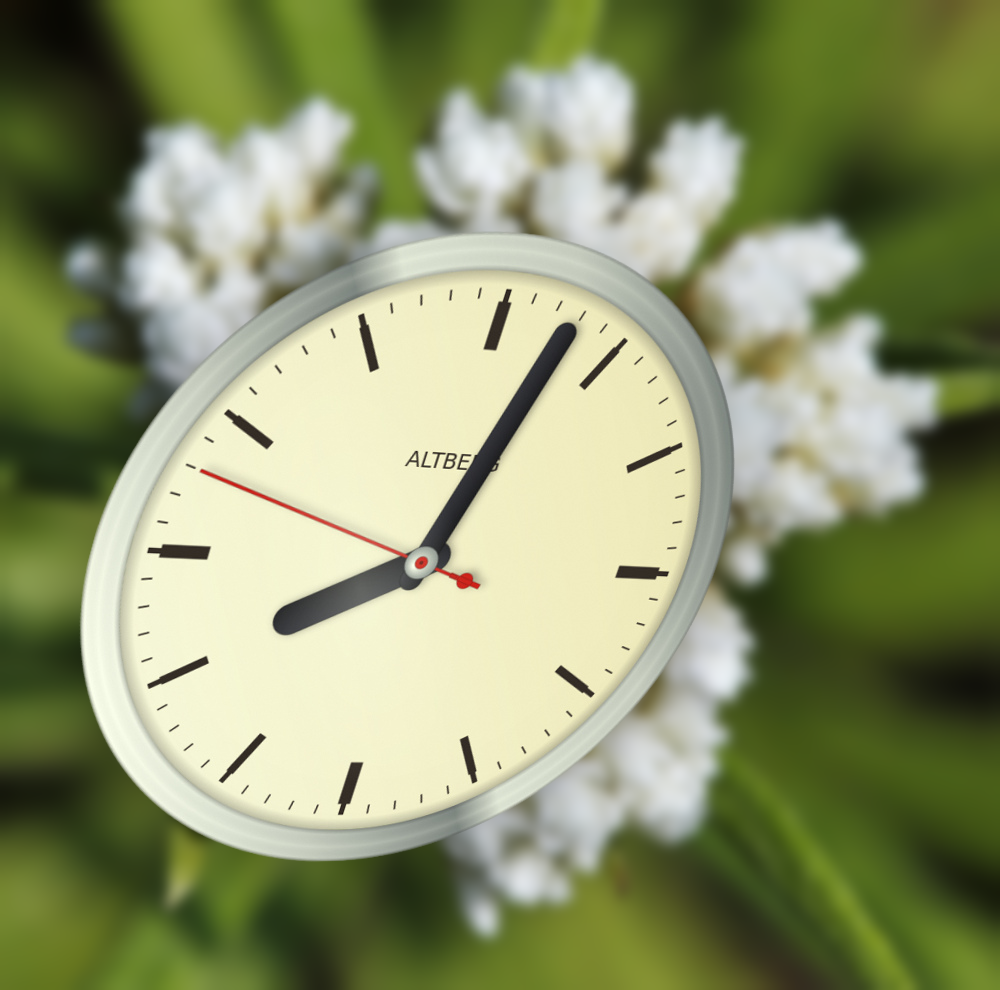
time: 8:02:48
